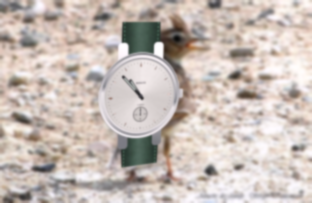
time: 10:53
